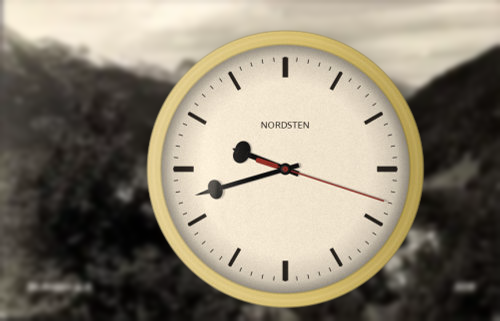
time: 9:42:18
